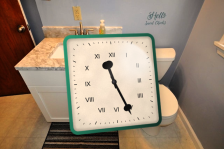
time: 11:26
